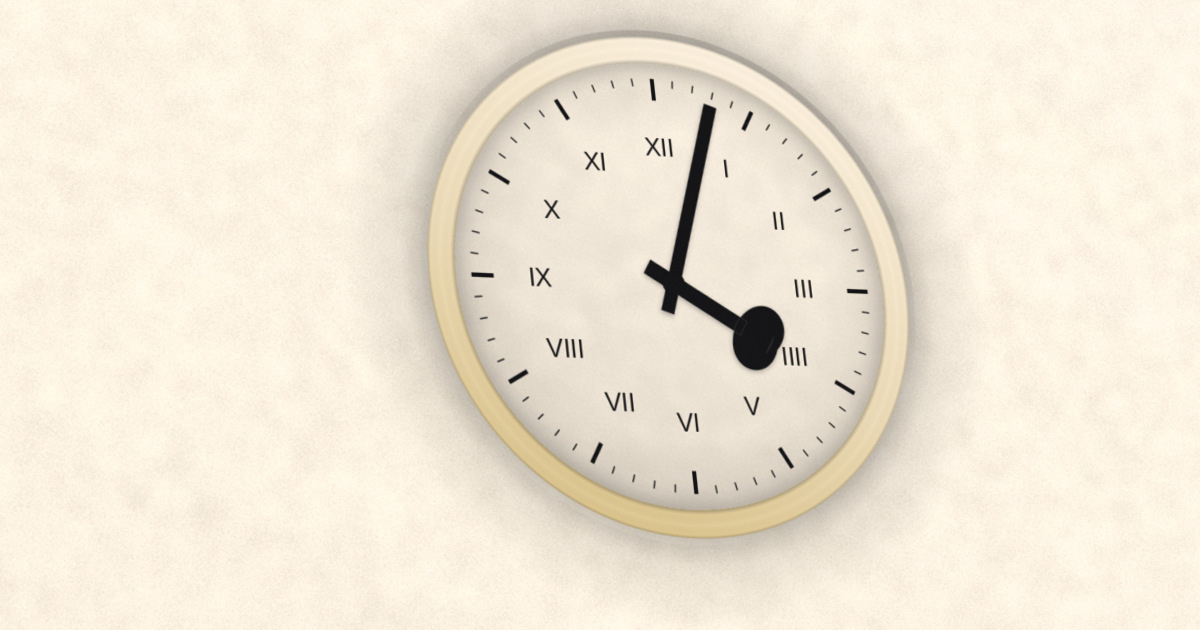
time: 4:03
